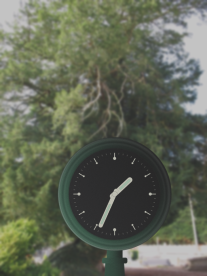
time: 1:34
